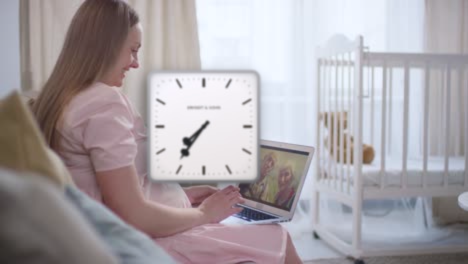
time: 7:36
